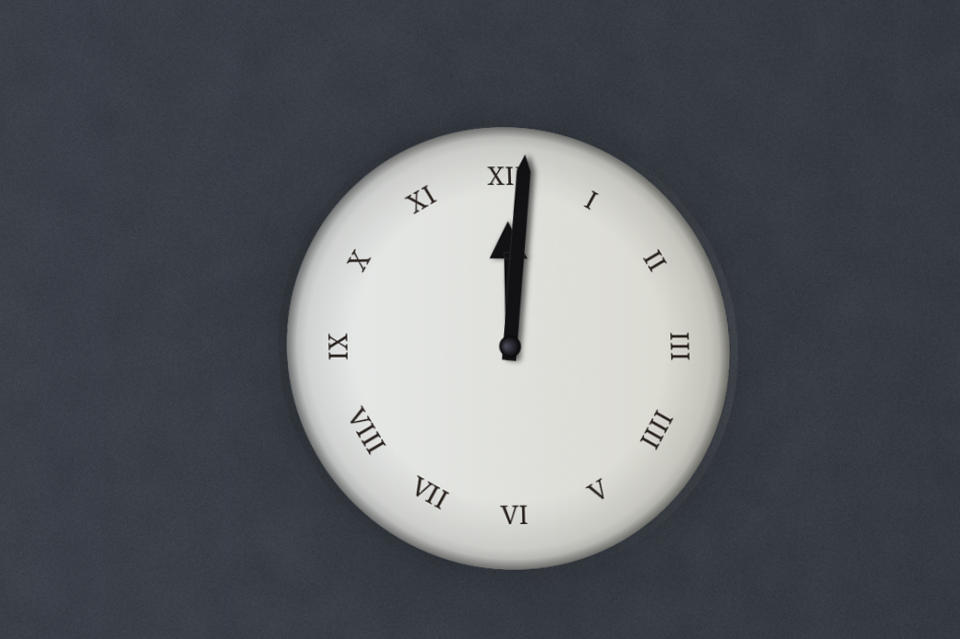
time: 12:01
